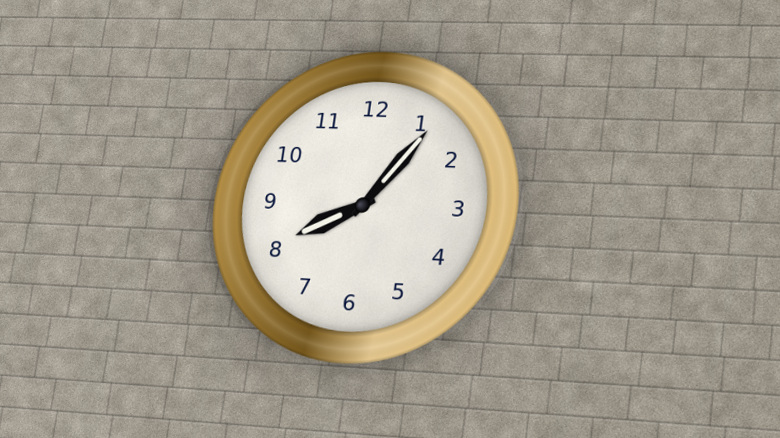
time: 8:06
